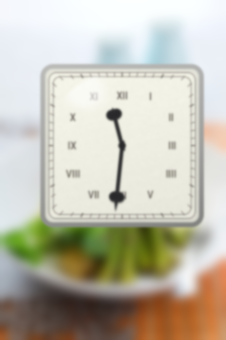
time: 11:31
